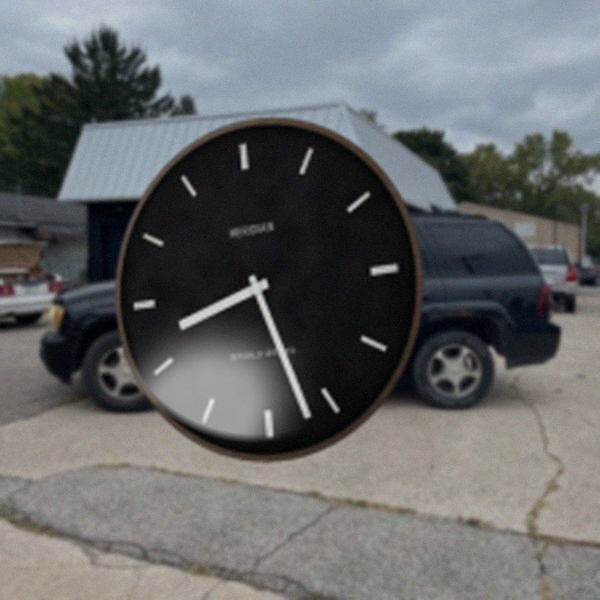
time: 8:27
